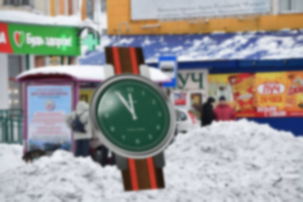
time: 11:55
